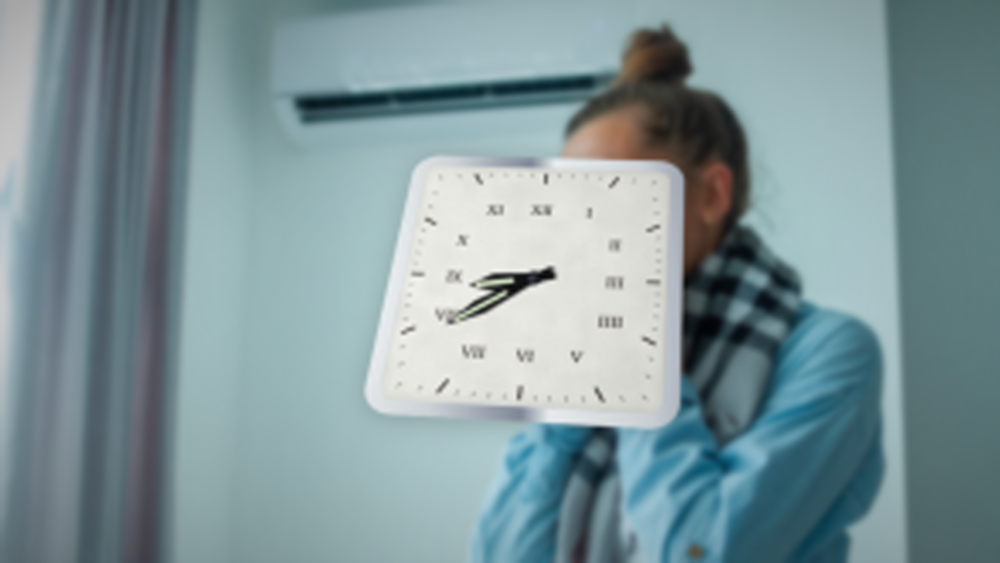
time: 8:39
